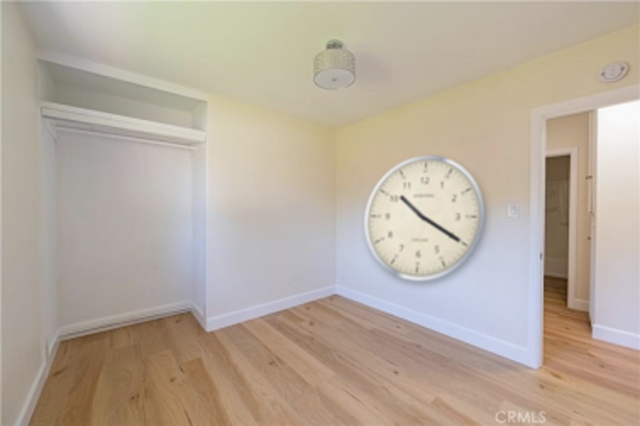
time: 10:20
